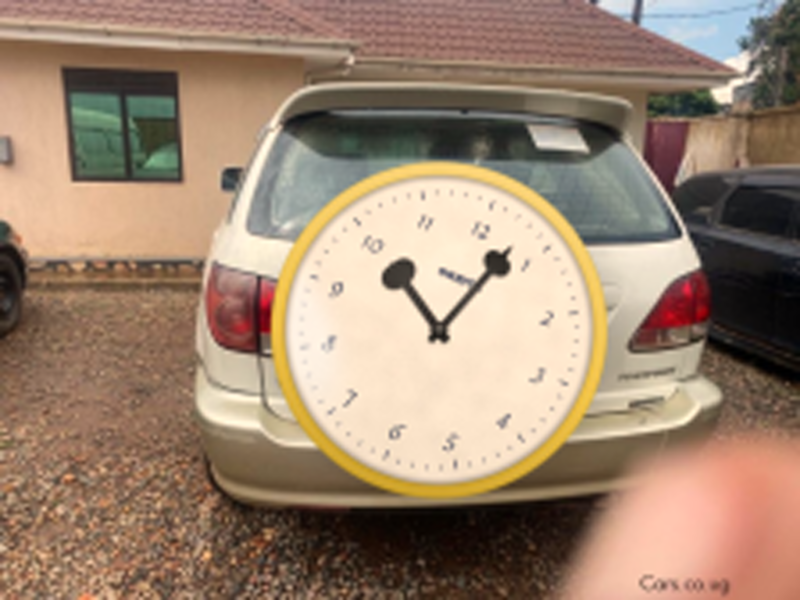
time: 10:03
